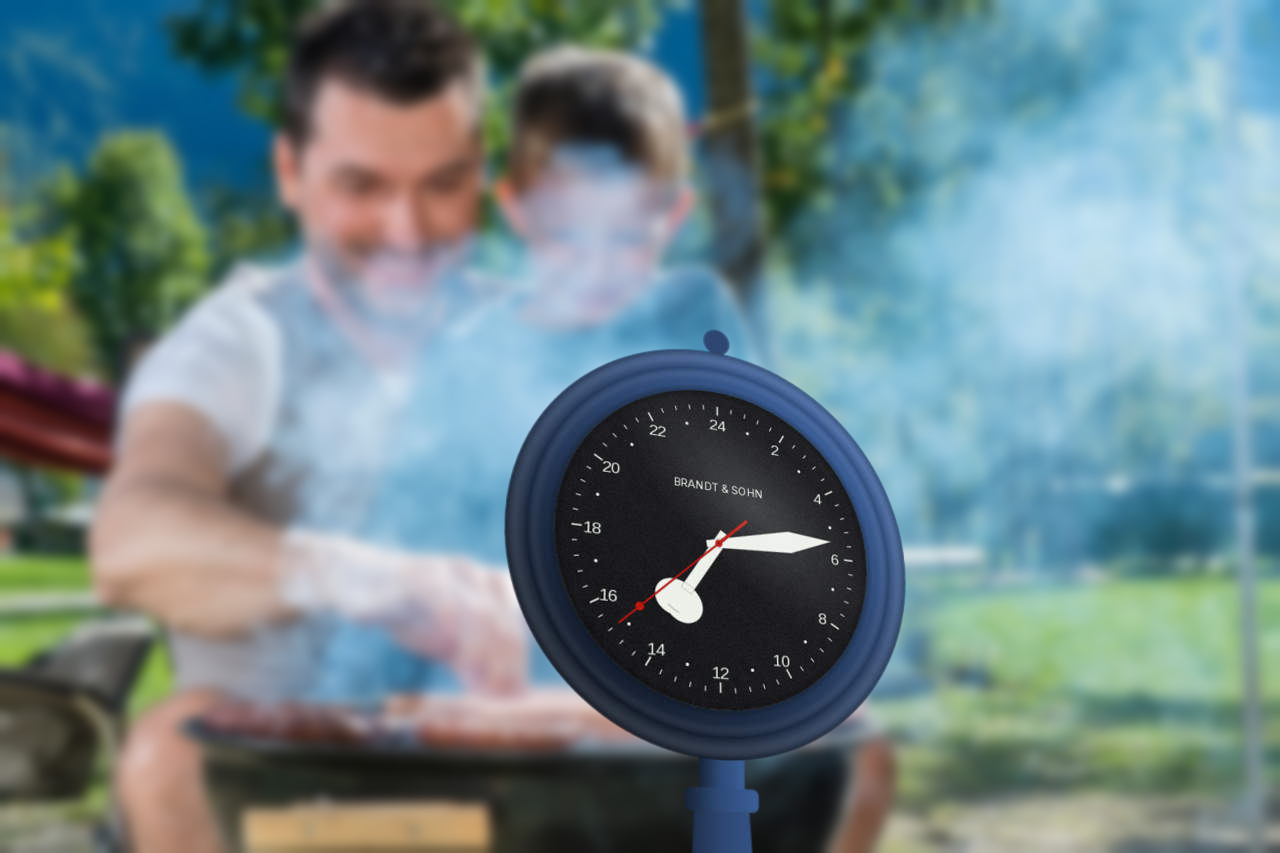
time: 14:13:38
